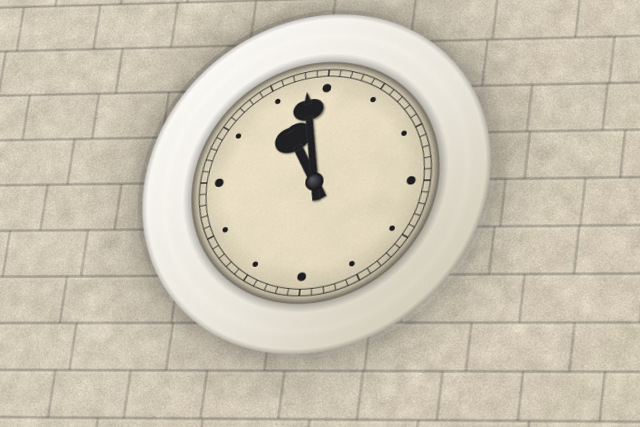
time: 10:58
